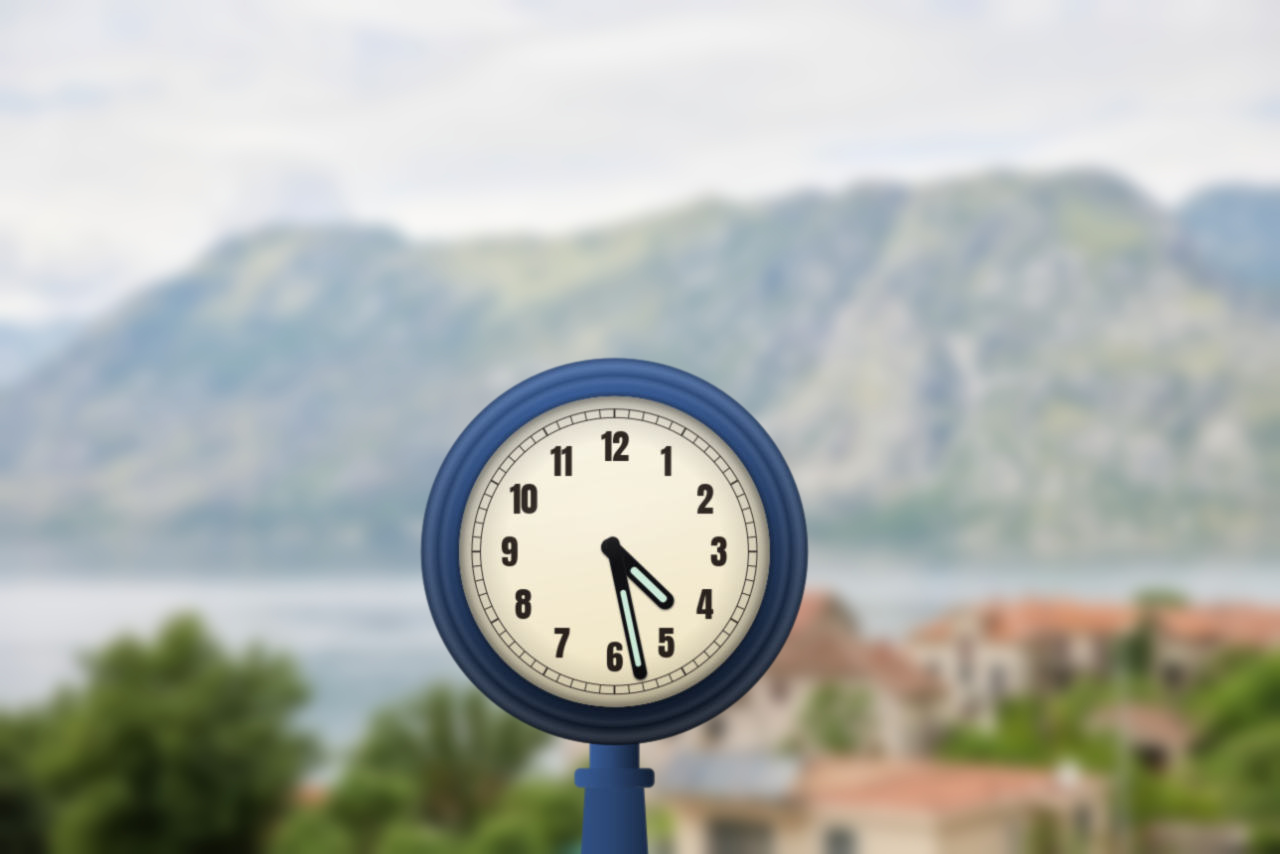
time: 4:28
